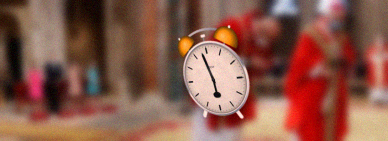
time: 5:58
